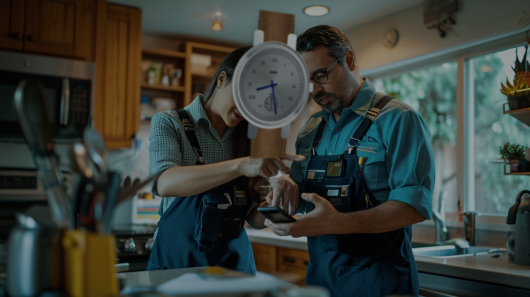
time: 8:28
